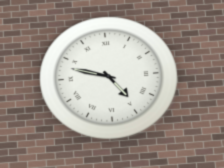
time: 4:48
